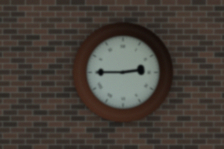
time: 2:45
